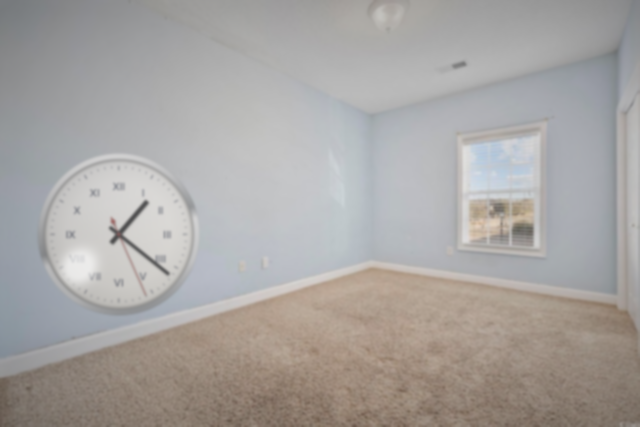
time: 1:21:26
